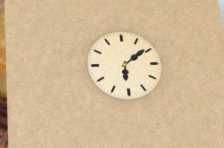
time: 6:09
